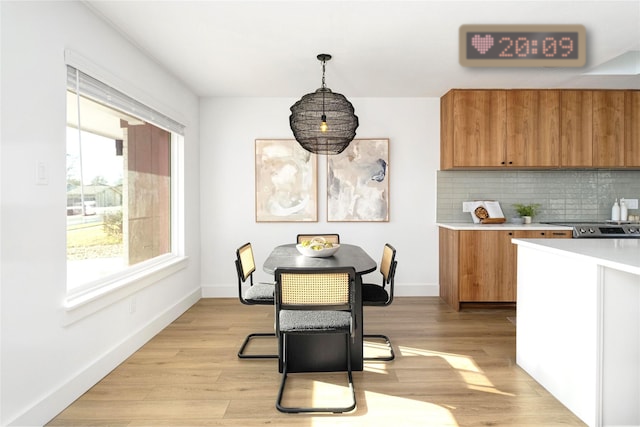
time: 20:09
